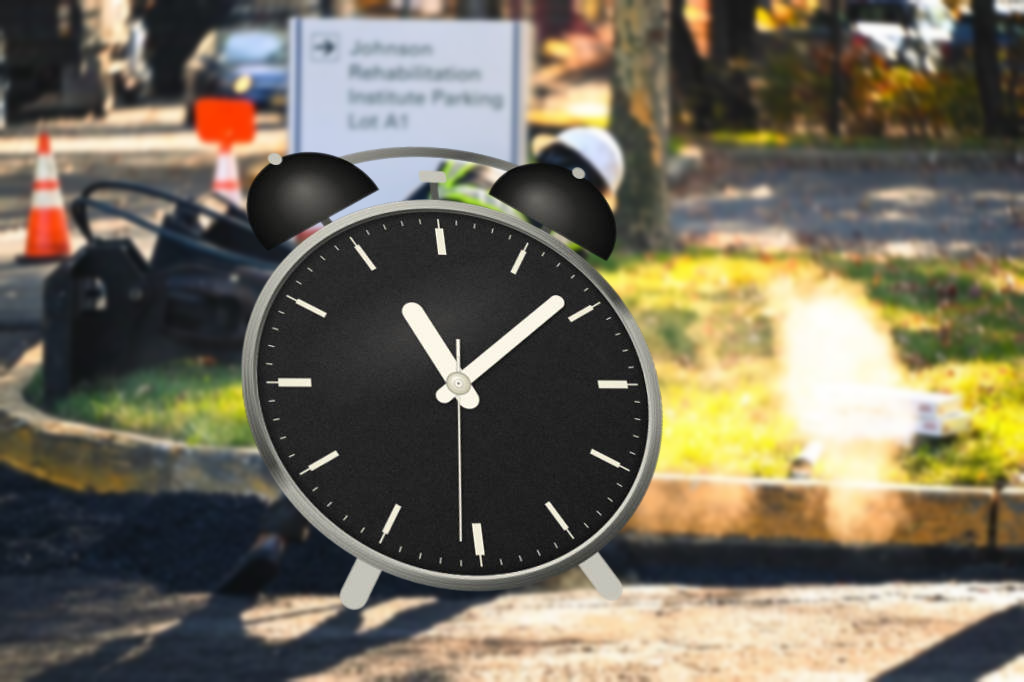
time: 11:08:31
